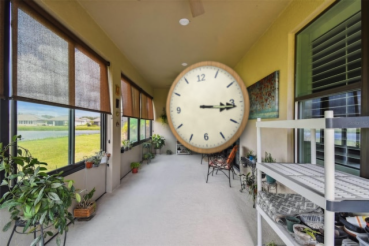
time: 3:16
